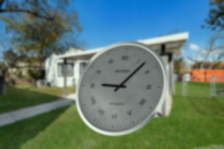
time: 9:07
